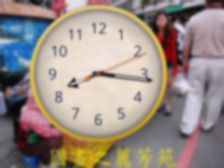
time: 8:16:11
